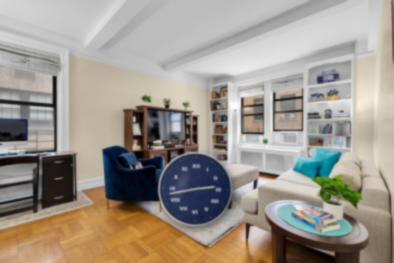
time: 2:43
